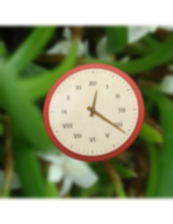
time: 12:21
